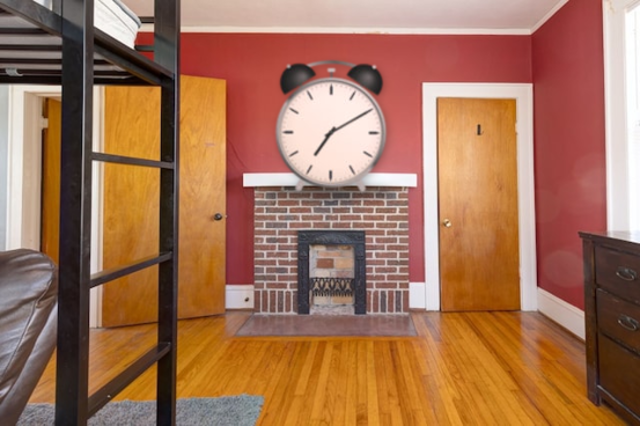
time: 7:10
